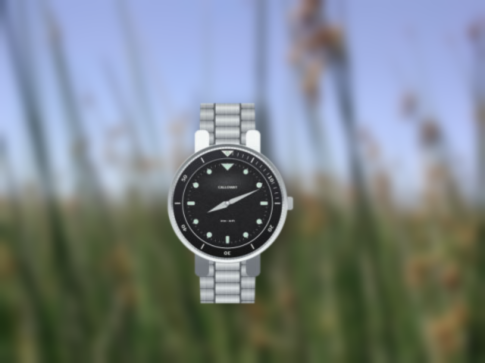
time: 8:11
